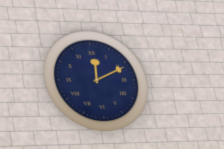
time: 12:11
